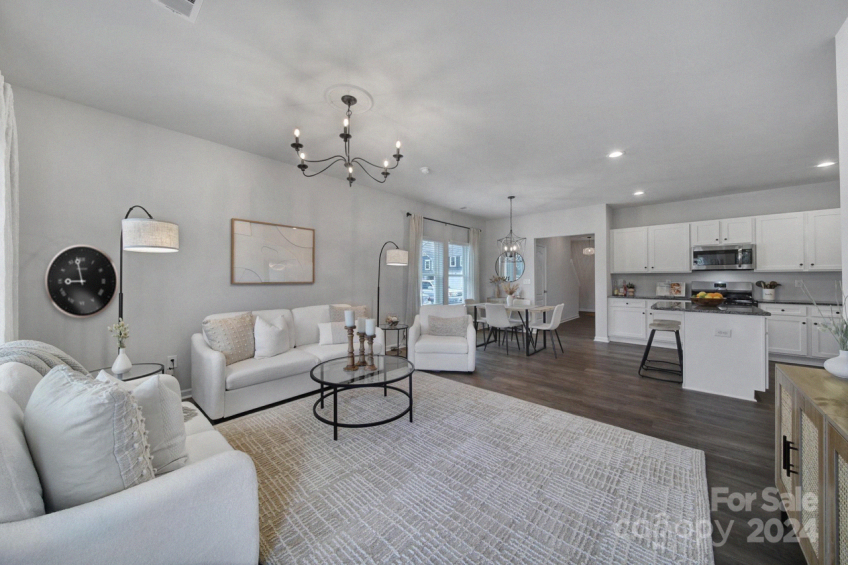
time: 8:58
